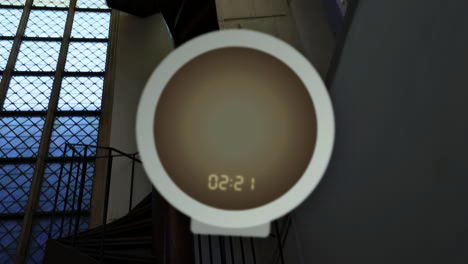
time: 2:21
